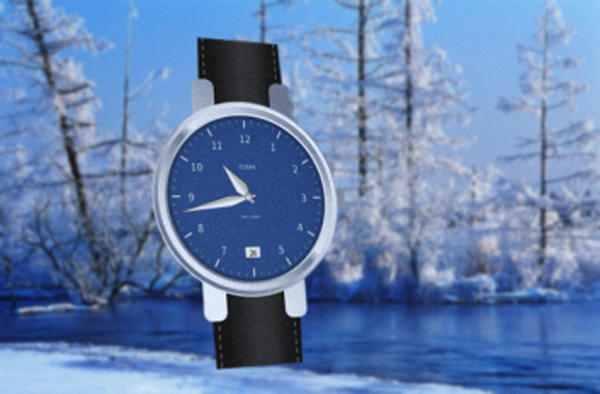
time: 10:43
